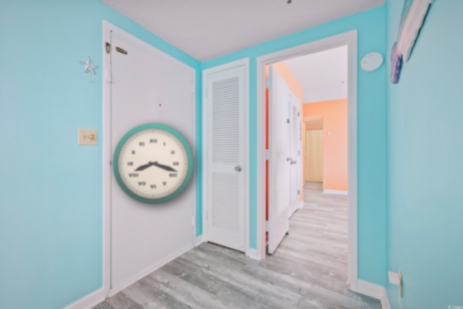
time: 8:18
